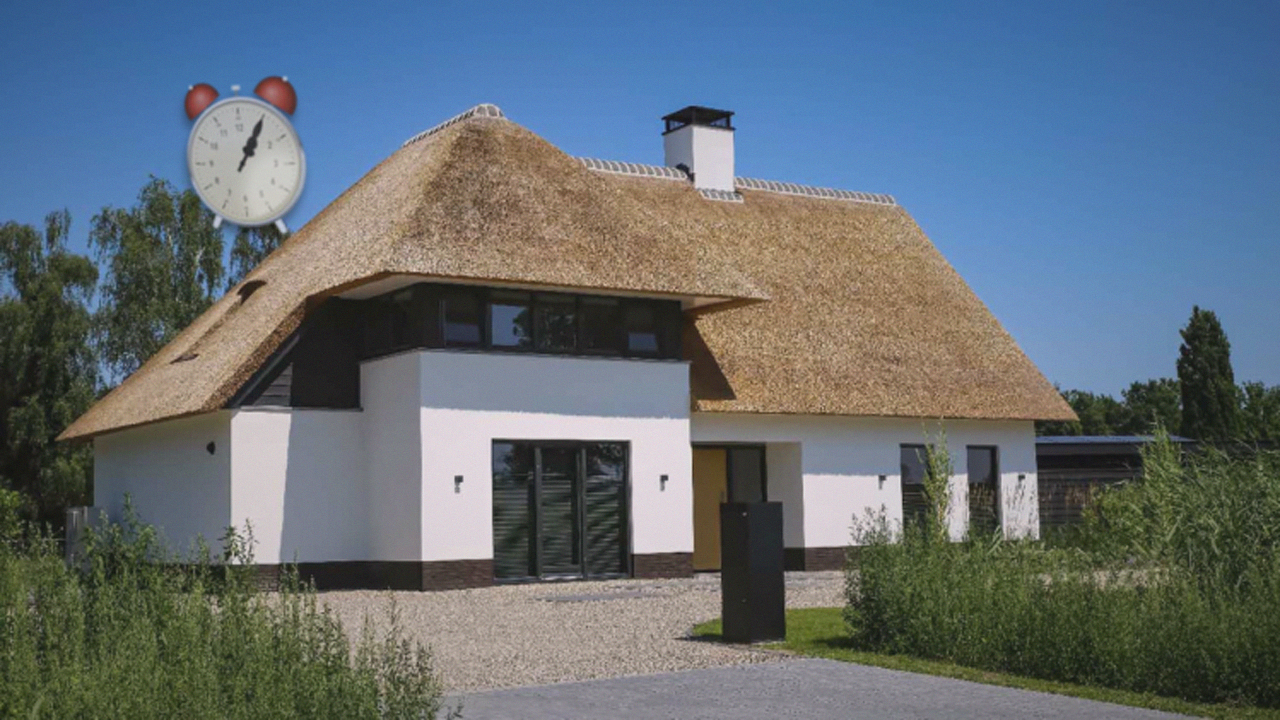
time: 1:05
